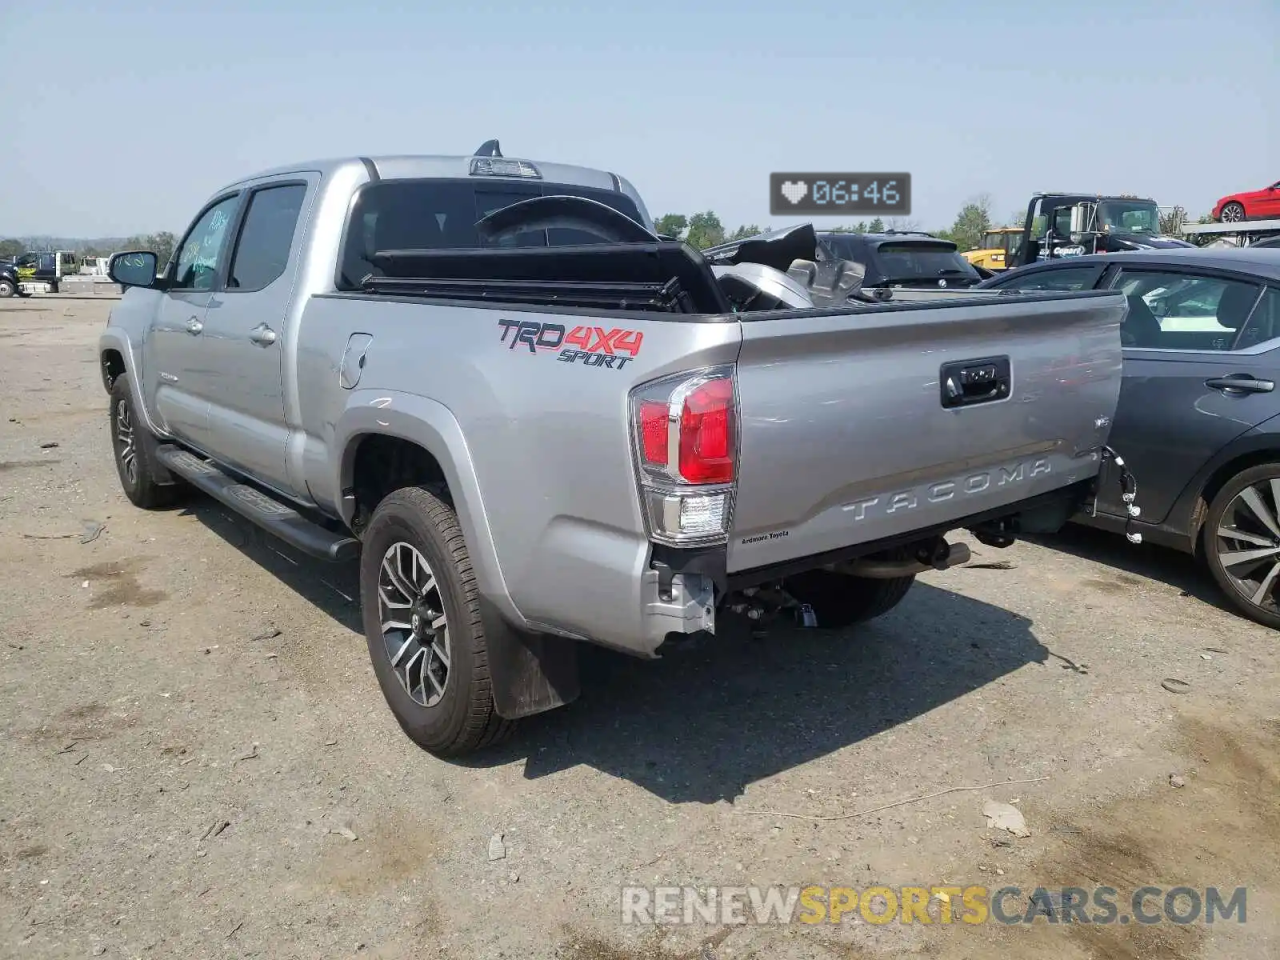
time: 6:46
